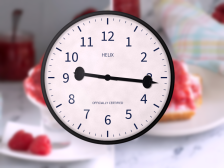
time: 9:16
